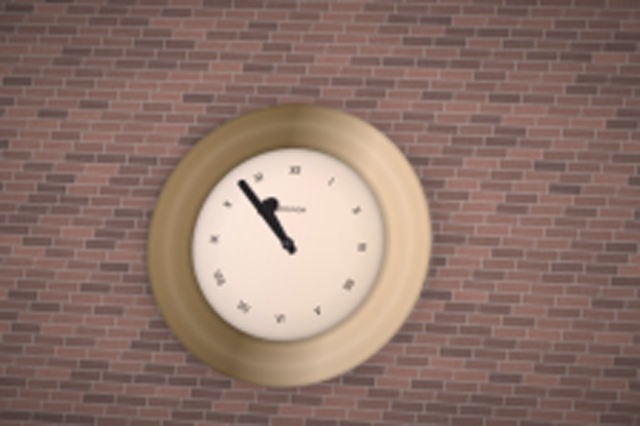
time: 10:53
